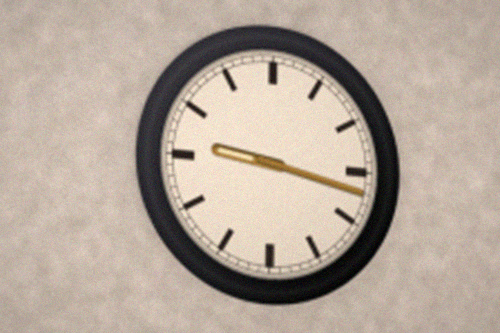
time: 9:17
